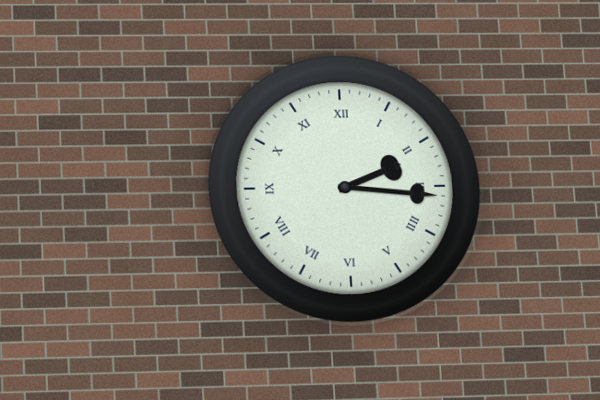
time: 2:16
